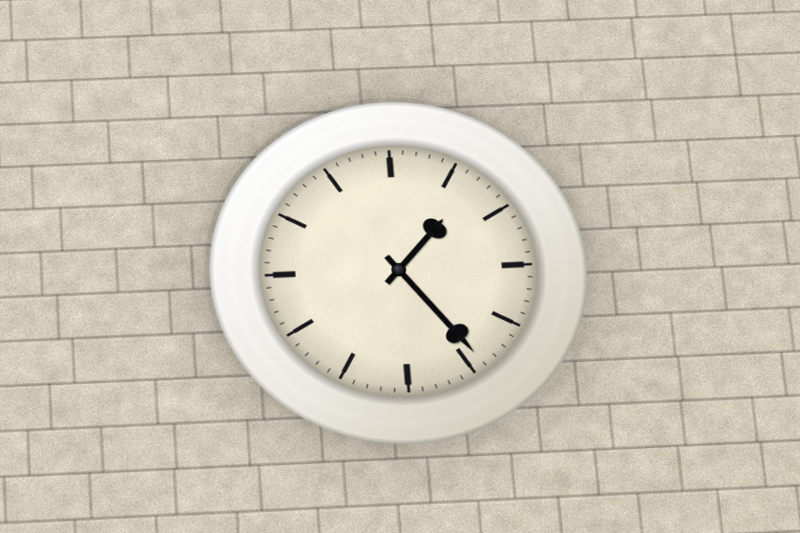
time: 1:24
